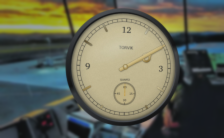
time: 2:10
